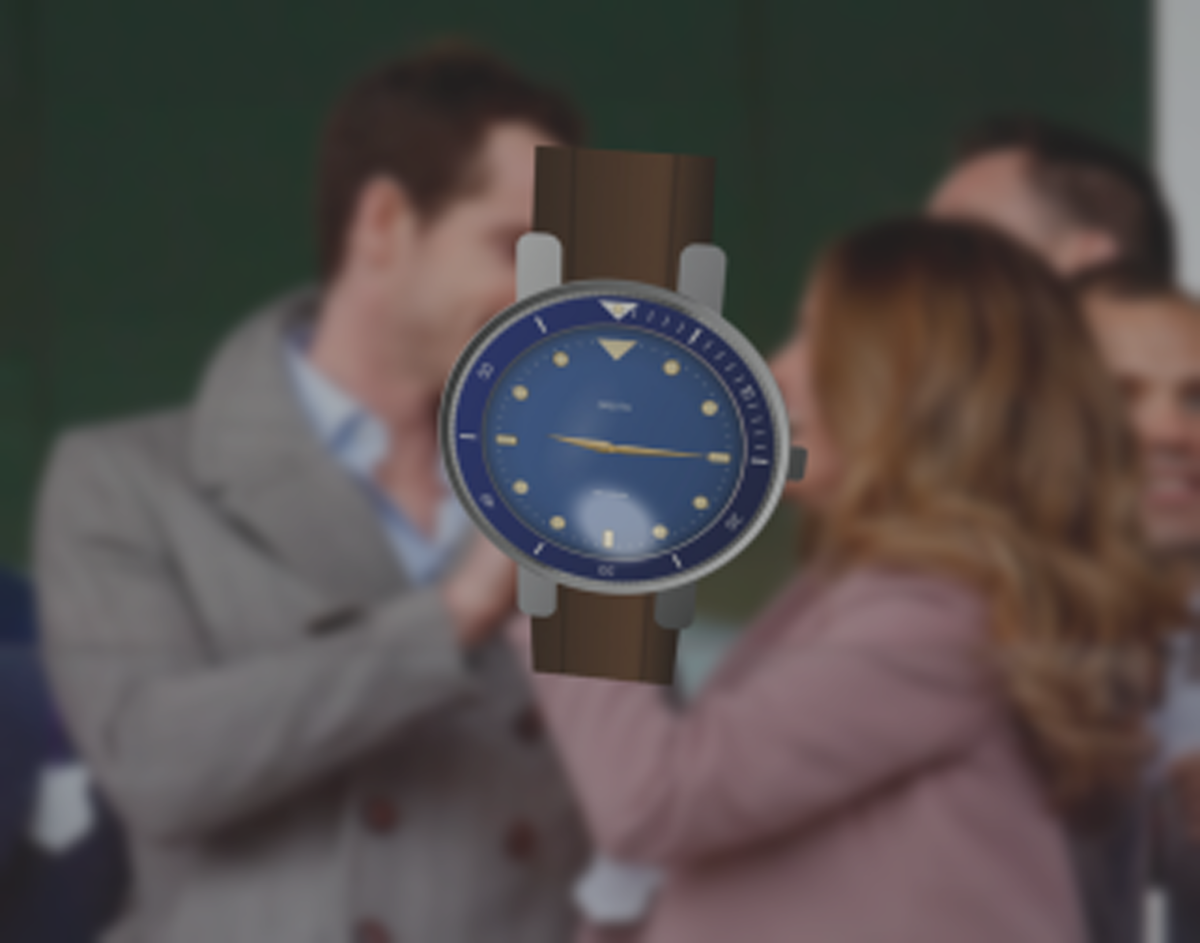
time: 9:15
